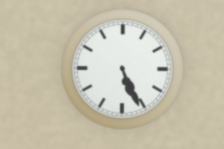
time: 5:26
